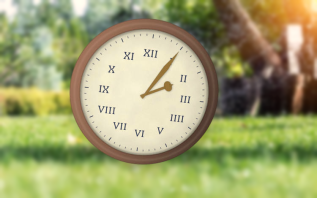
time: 2:05
